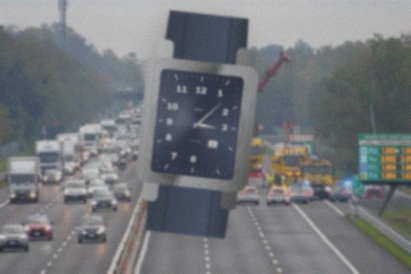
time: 3:07
